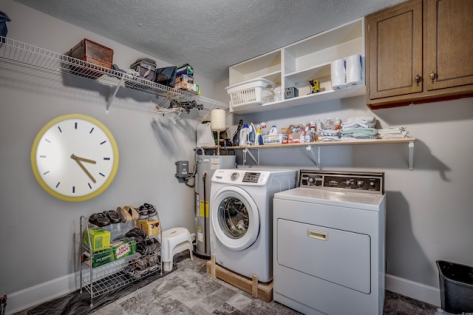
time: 3:23
